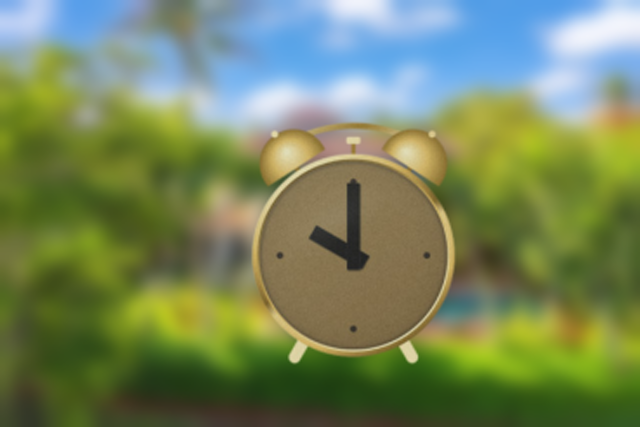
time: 10:00
